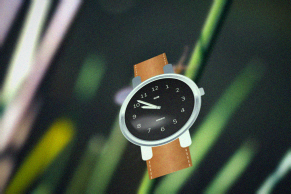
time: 9:52
